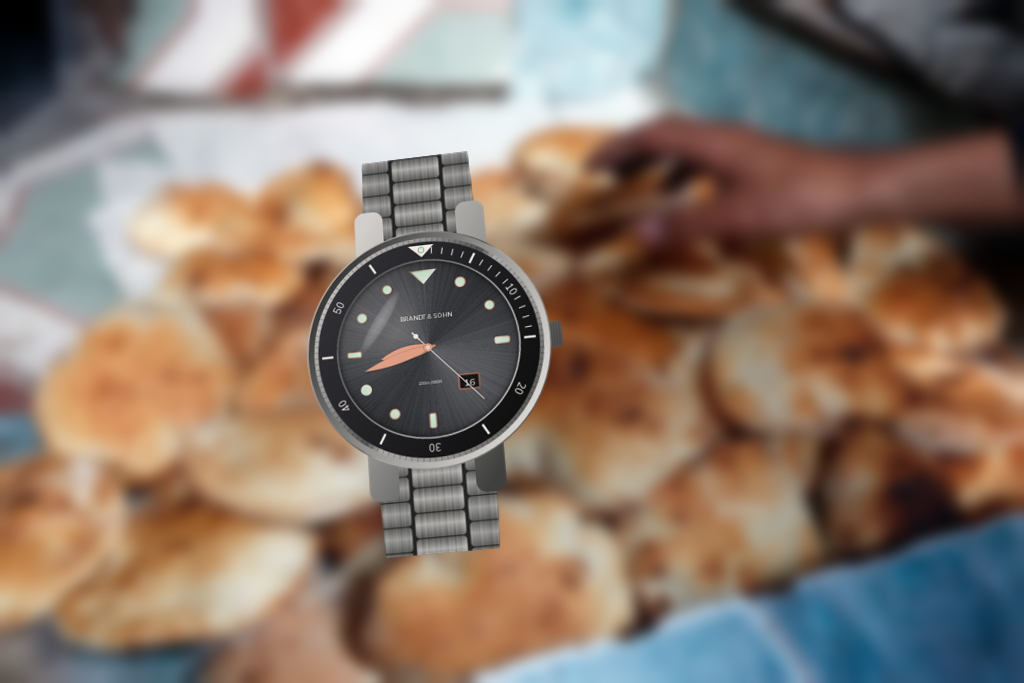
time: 8:42:23
